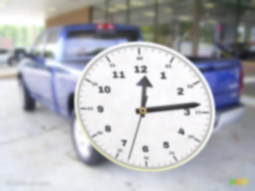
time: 12:13:33
